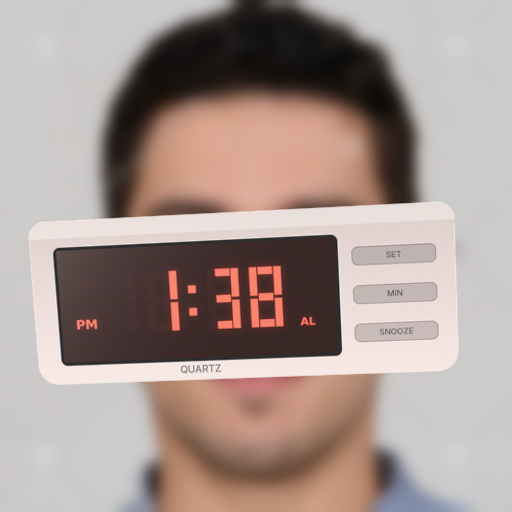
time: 1:38
